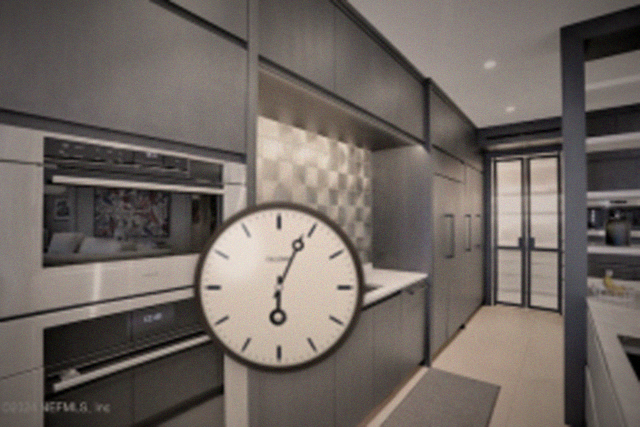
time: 6:04
